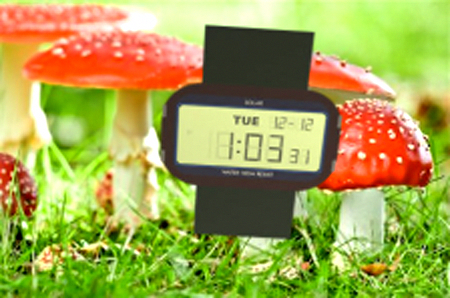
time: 1:03:31
